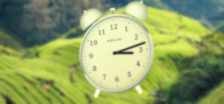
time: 3:13
